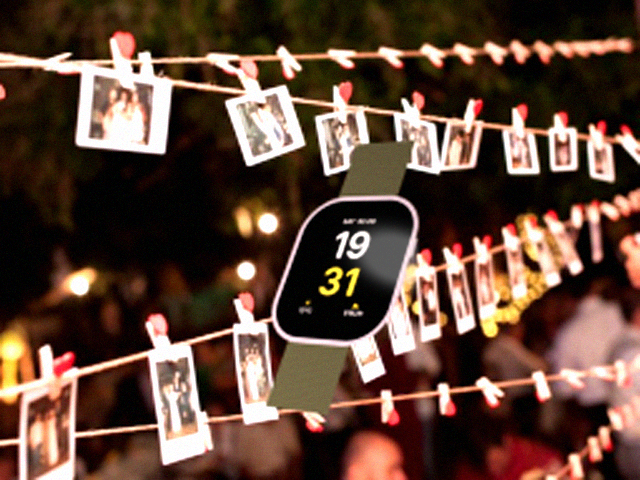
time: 19:31
